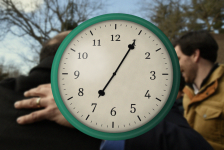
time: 7:05
